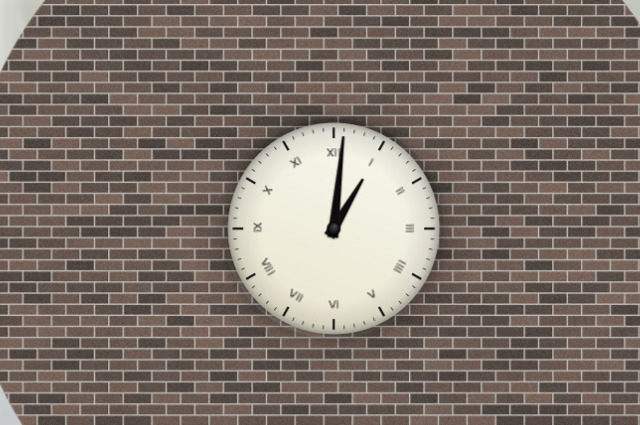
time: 1:01
